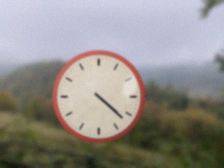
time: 4:22
